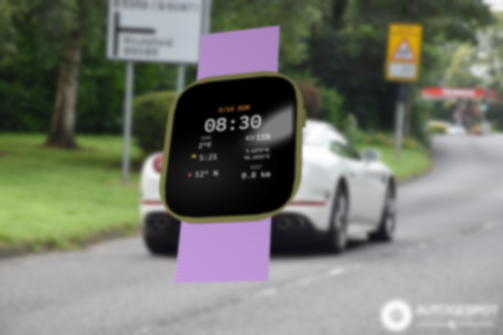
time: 8:30
